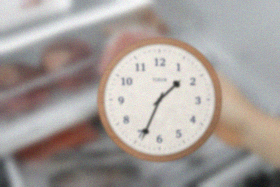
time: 1:34
